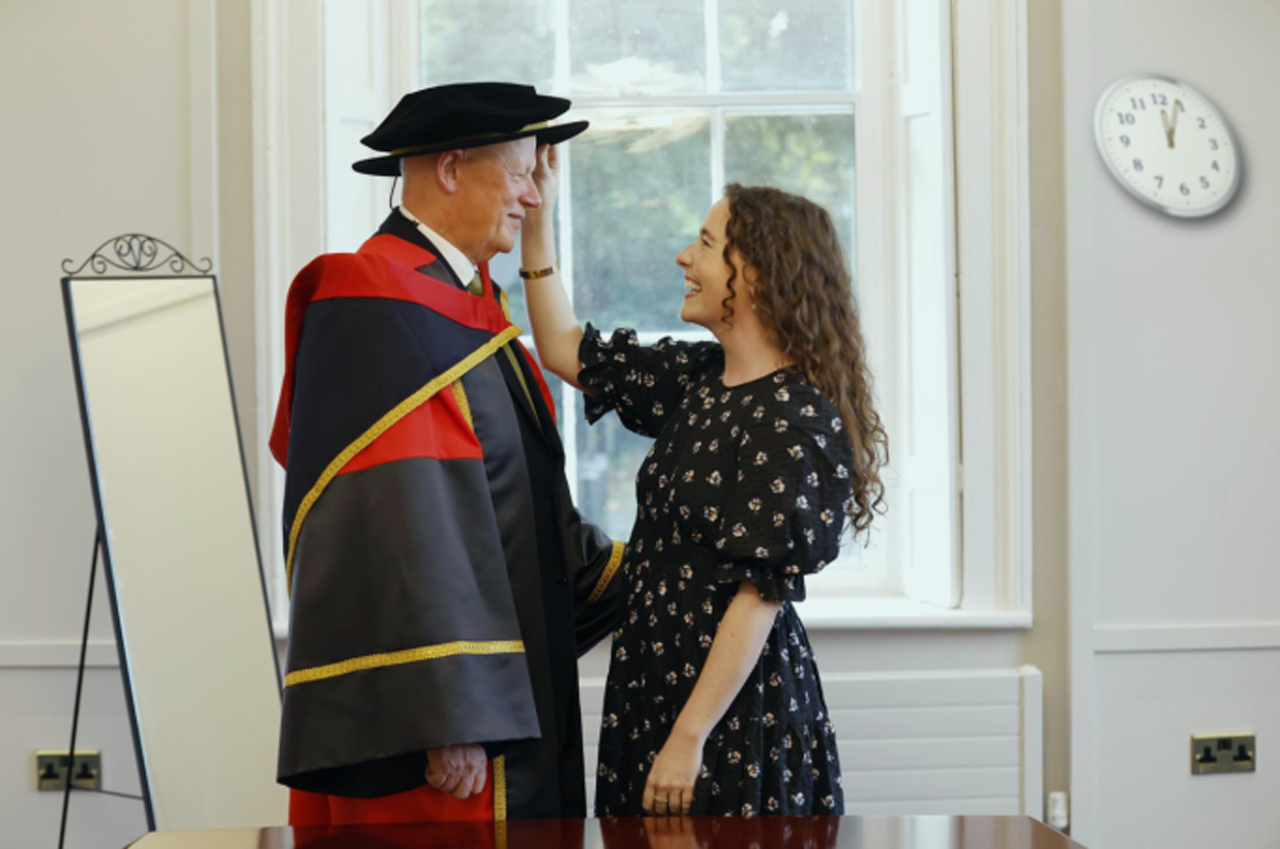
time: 12:04
